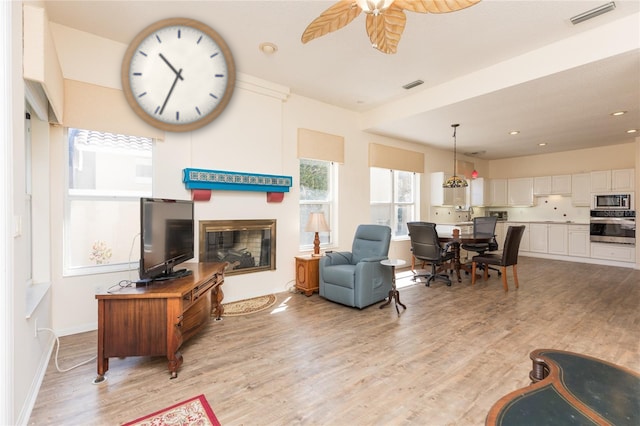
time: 10:34
